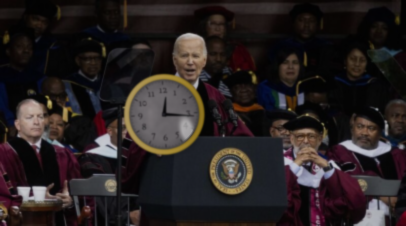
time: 12:16
